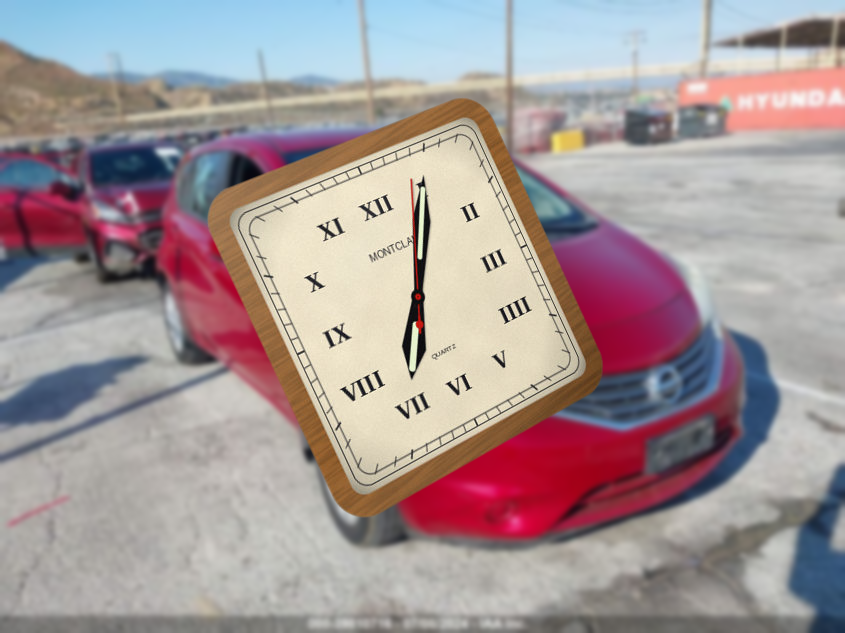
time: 7:05:04
